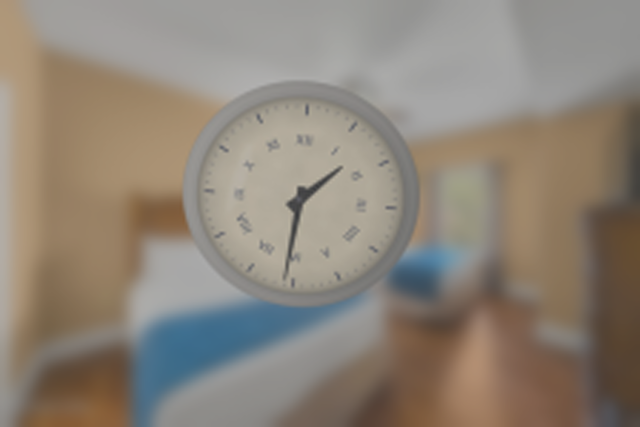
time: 1:31
